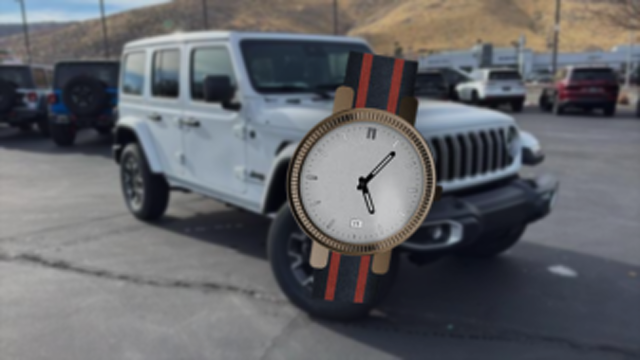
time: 5:06
